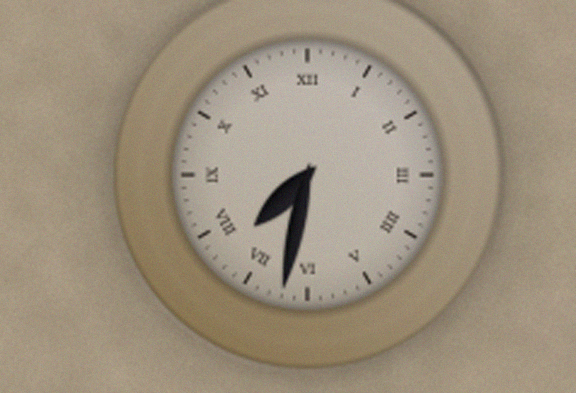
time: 7:32
